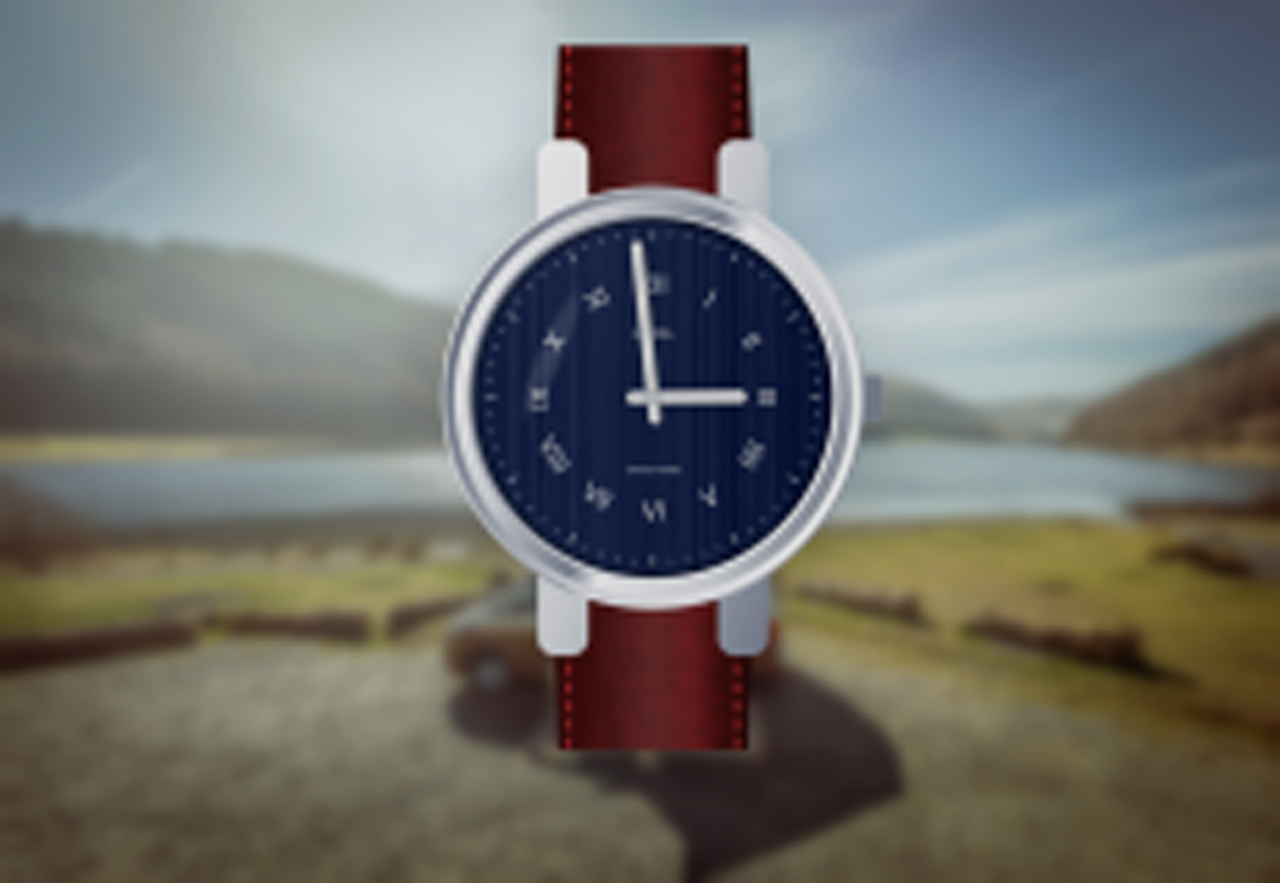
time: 2:59
